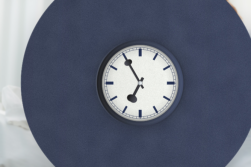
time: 6:55
